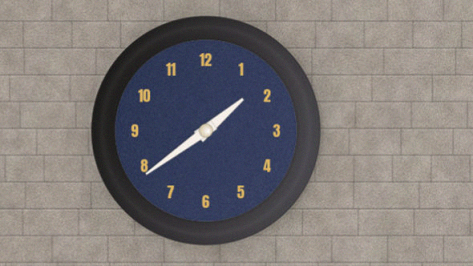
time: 1:39
